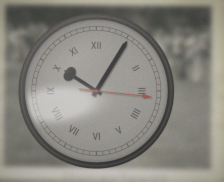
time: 10:05:16
